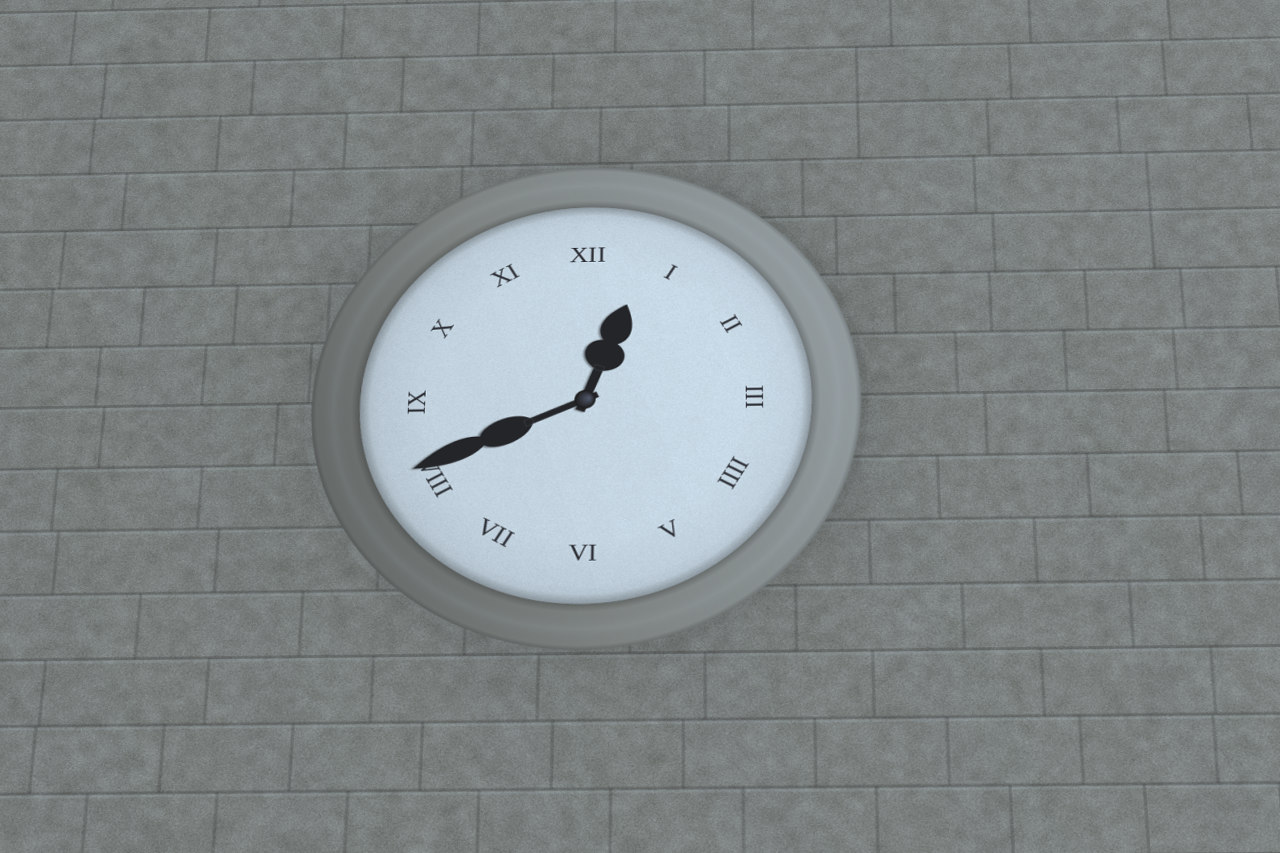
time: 12:41
